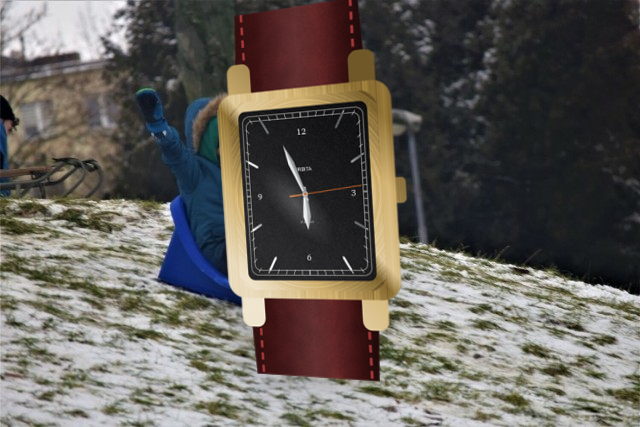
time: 5:56:14
